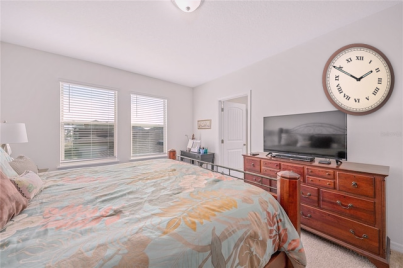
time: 1:49
